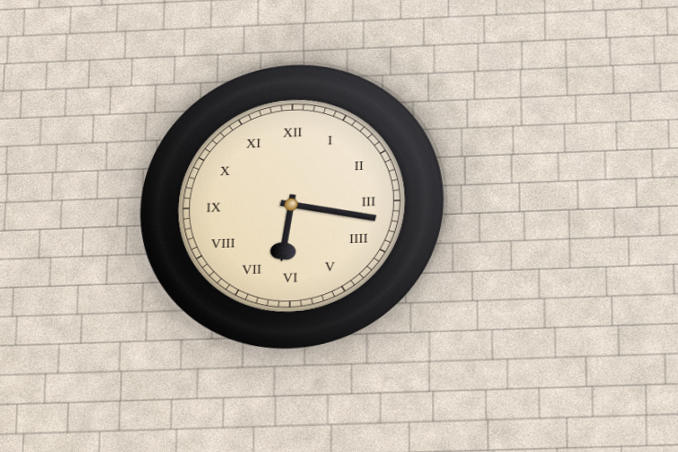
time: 6:17
